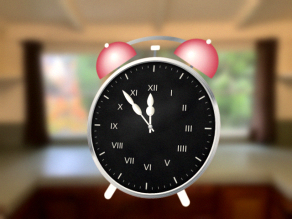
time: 11:53
